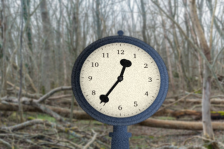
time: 12:36
